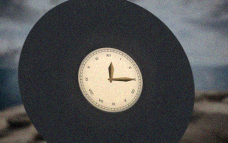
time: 12:15
